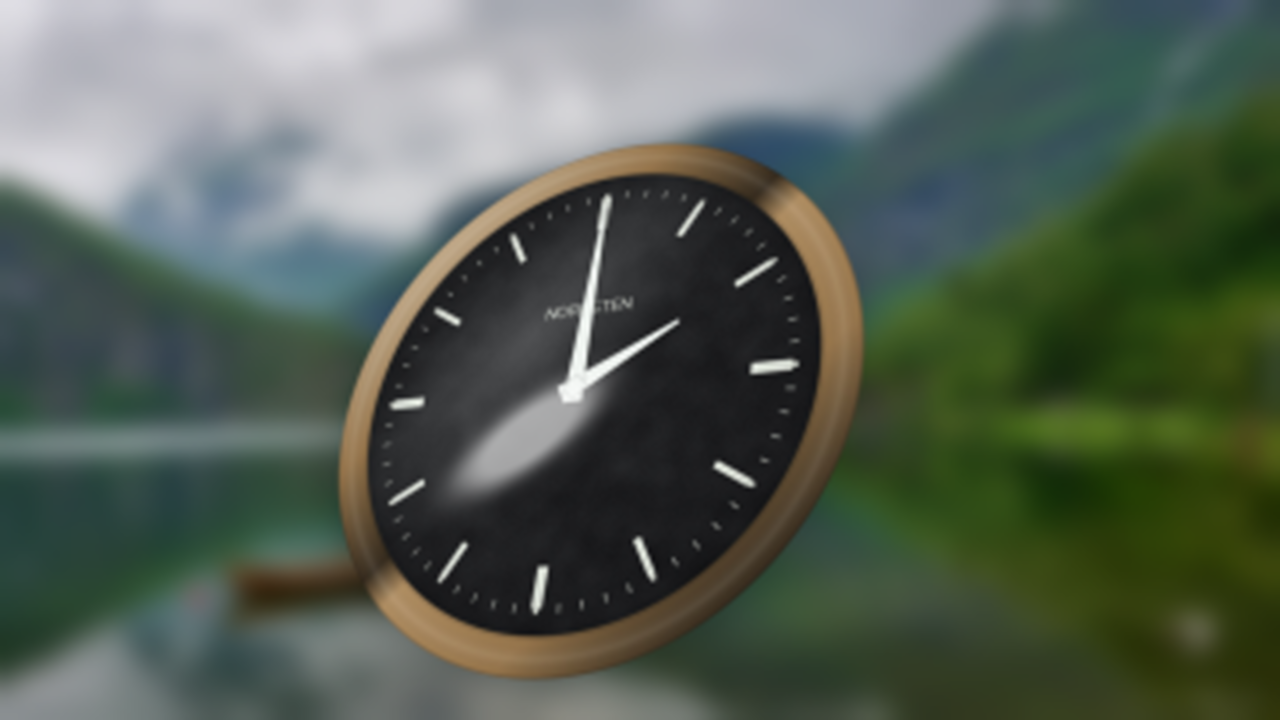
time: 2:00
